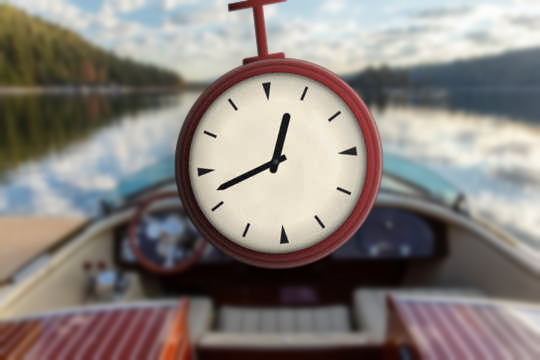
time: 12:42
